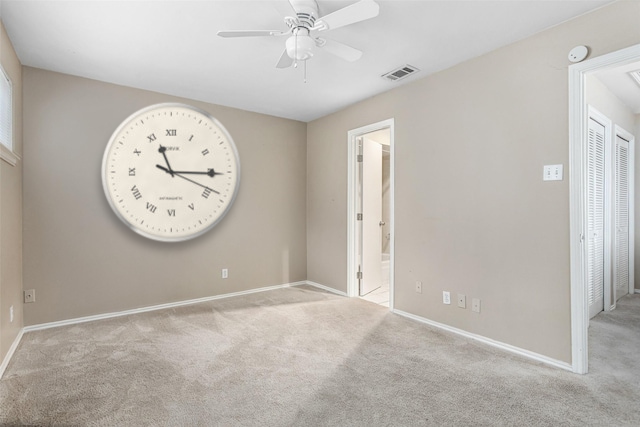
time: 11:15:19
